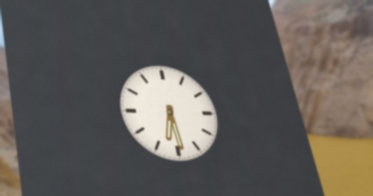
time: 6:29
